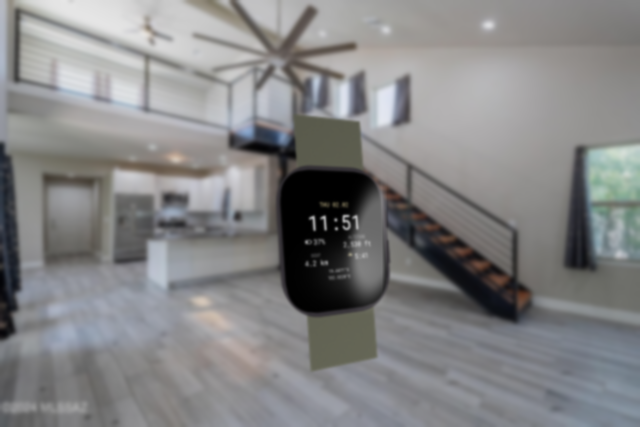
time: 11:51
